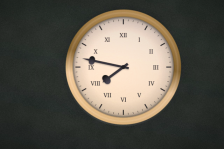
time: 7:47
